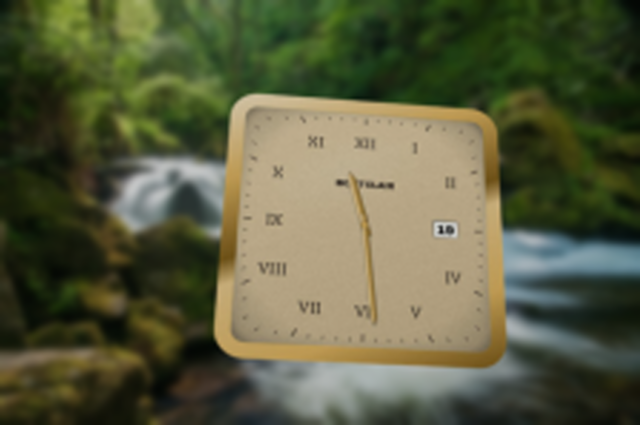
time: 11:29
